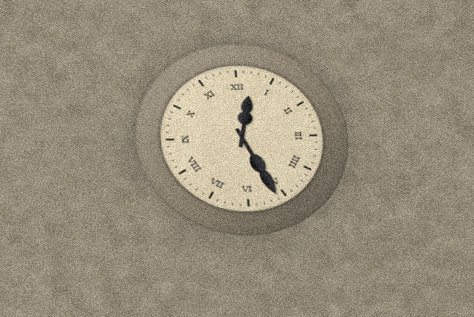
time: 12:26
